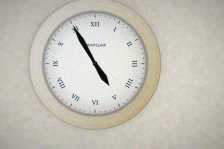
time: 4:55
